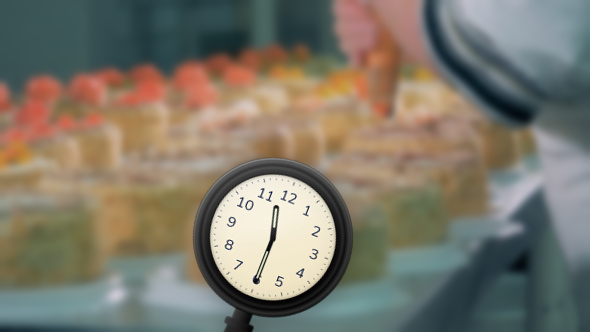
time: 11:30
